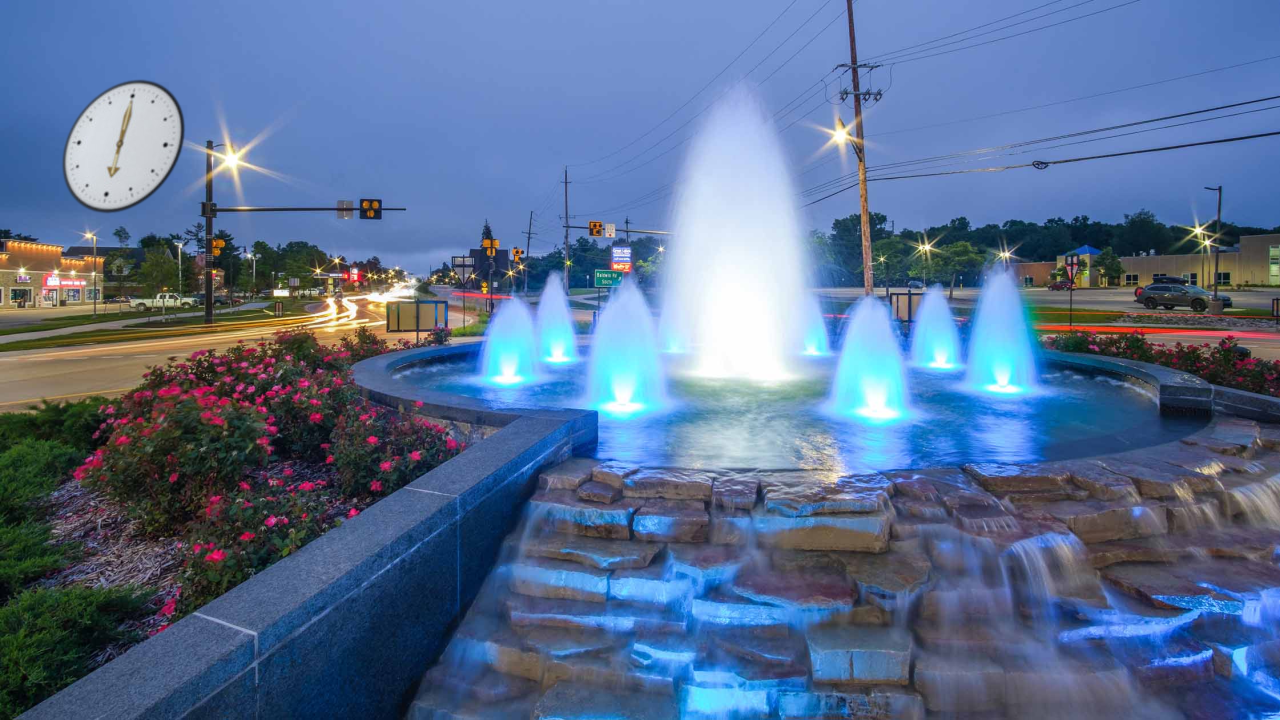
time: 6:00
